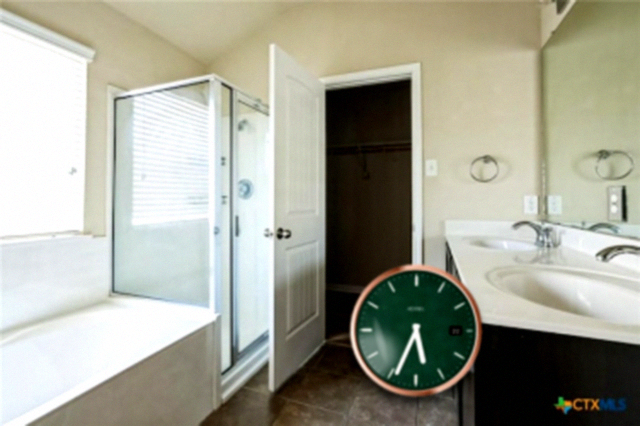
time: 5:34
